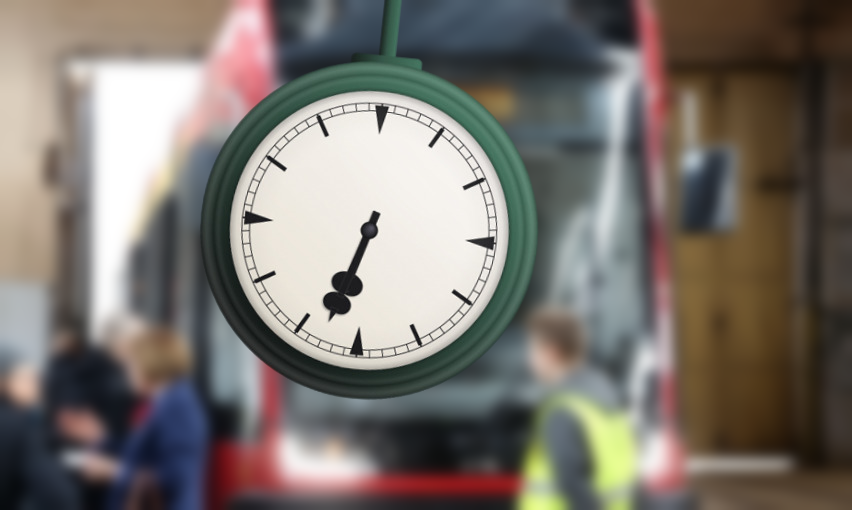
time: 6:33
